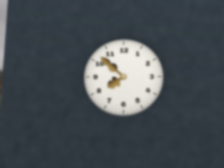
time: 7:52
